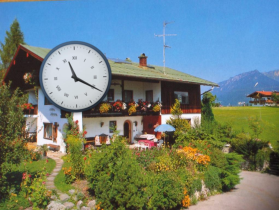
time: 11:20
